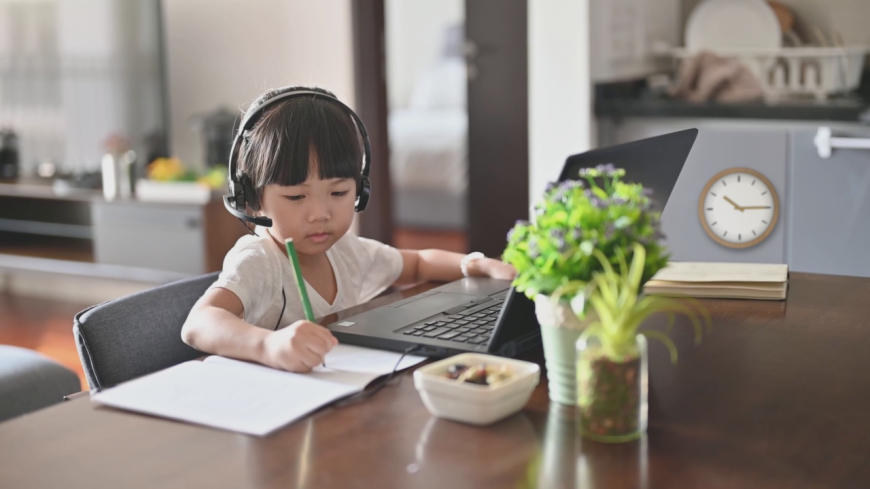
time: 10:15
